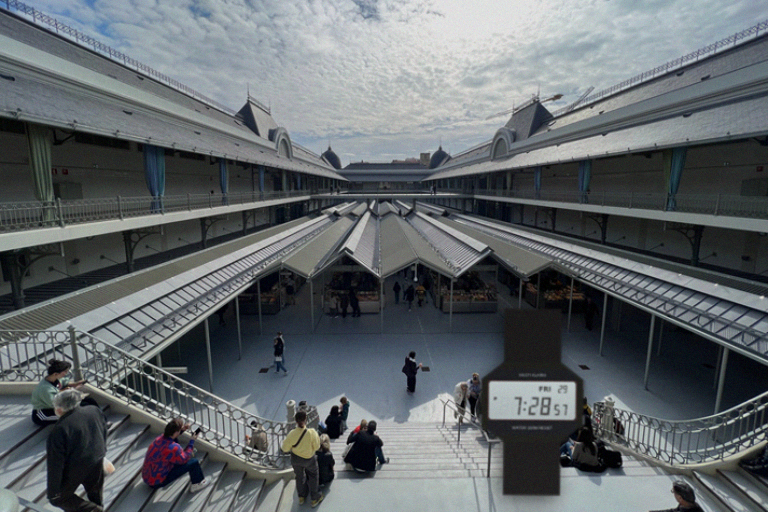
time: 7:28:57
